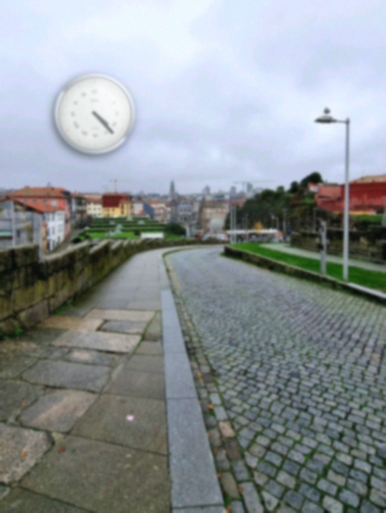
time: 4:23
